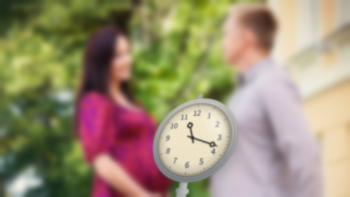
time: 11:18
